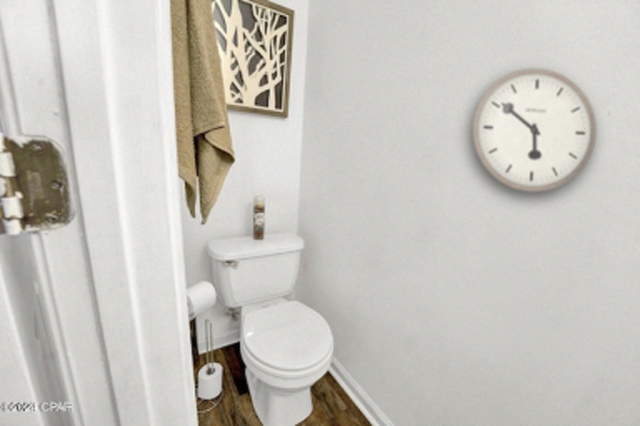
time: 5:51
